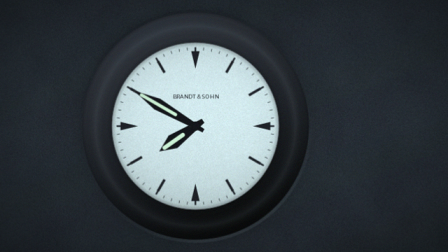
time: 7:50
